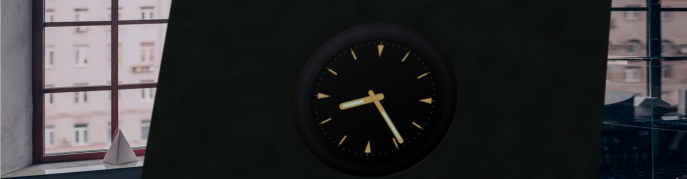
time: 8:24
